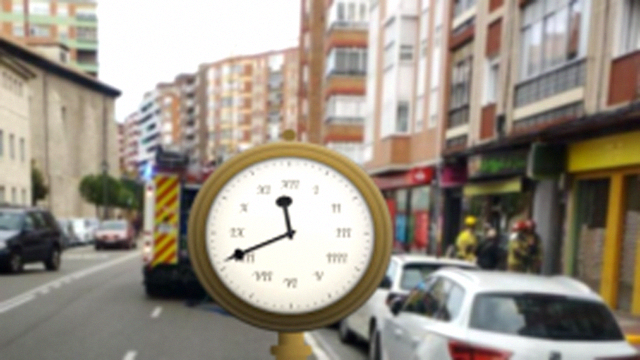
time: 11:41
